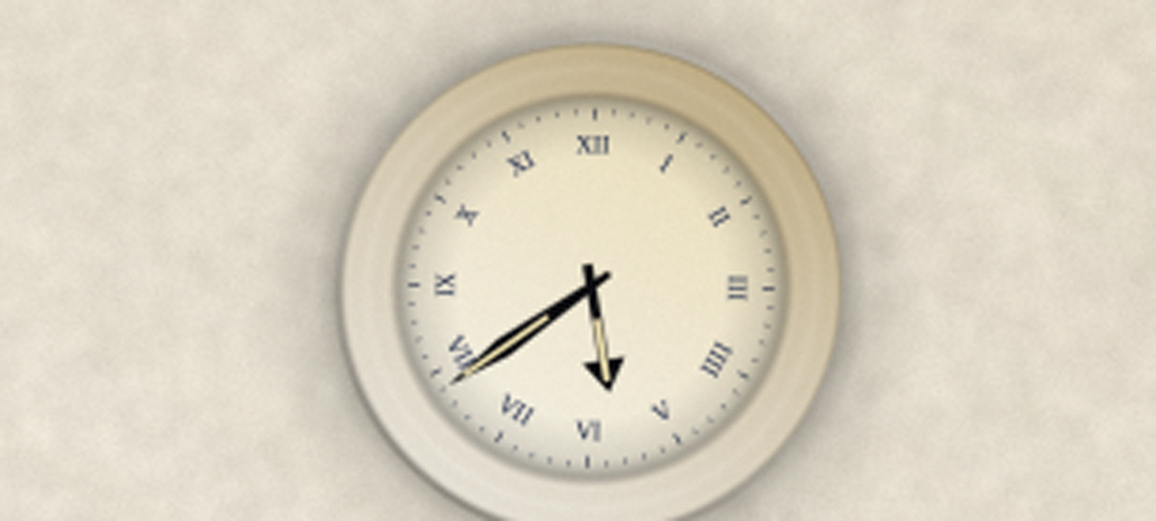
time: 5:39
